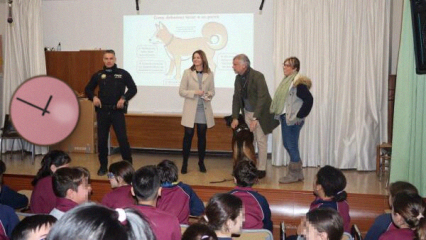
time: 12:49
